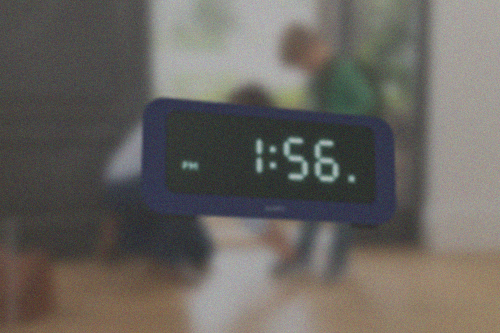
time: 1:56
